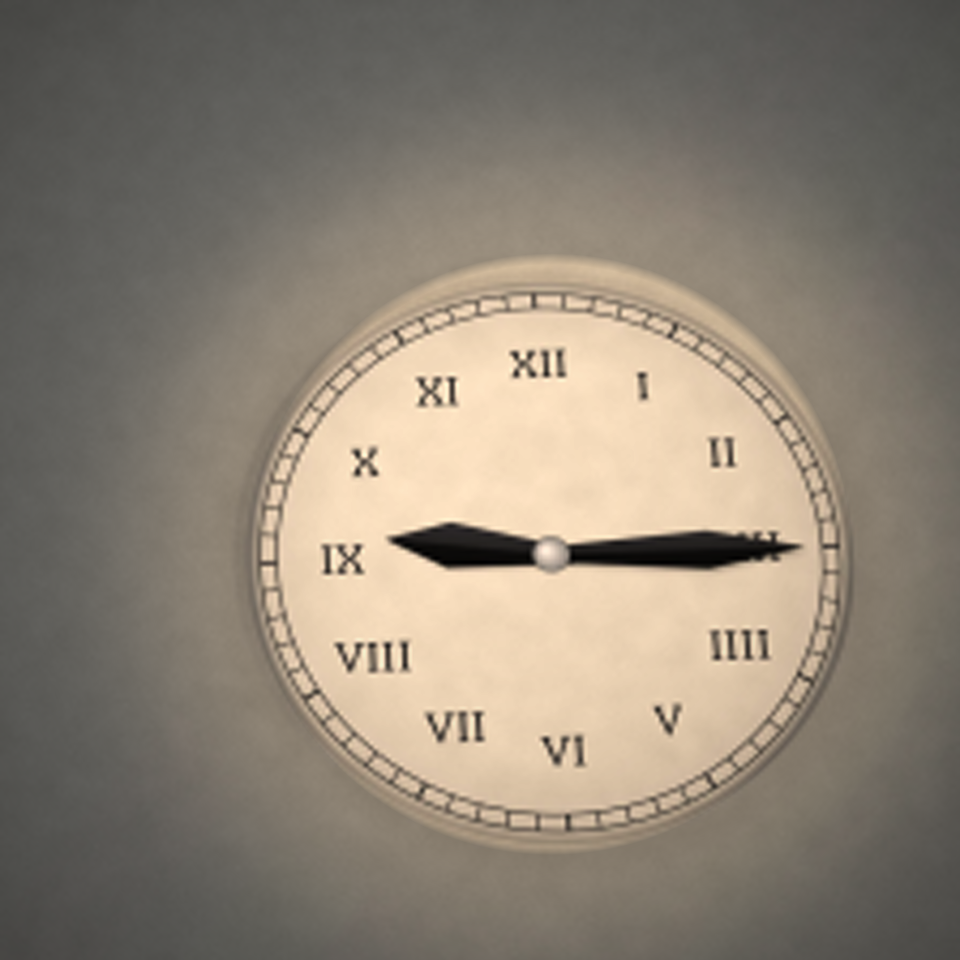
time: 9:15
